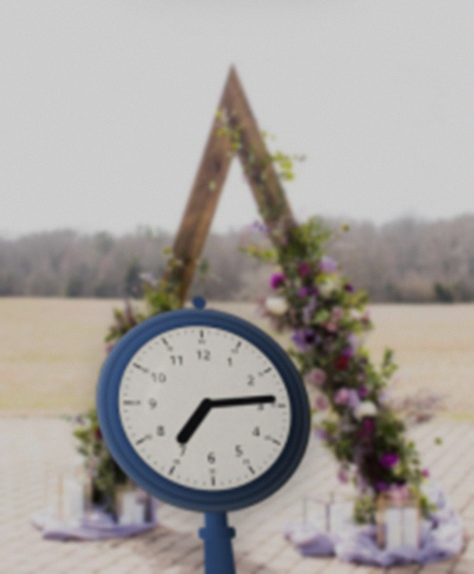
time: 7:14
